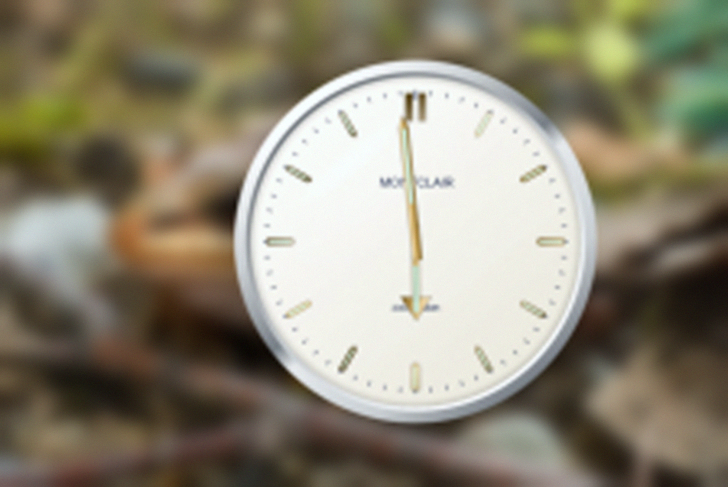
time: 5:59
